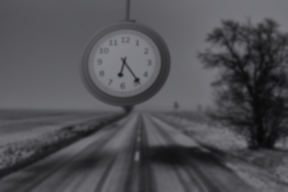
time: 6:24
